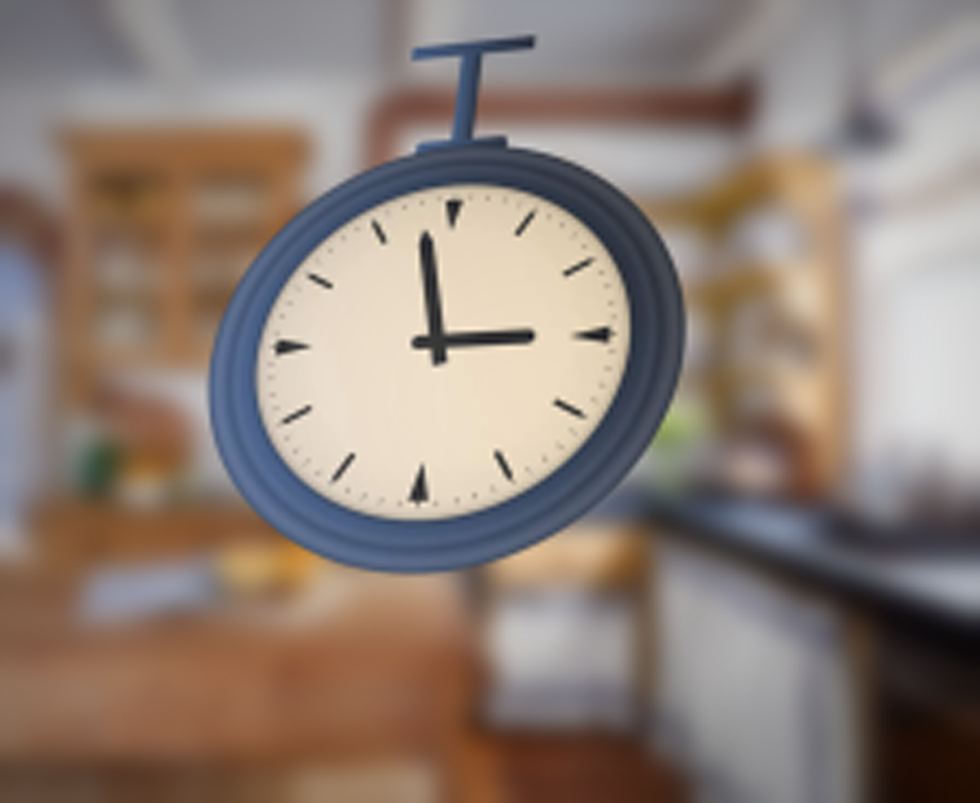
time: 2:58
